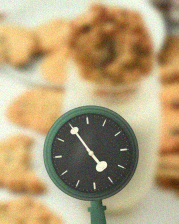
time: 4:55
